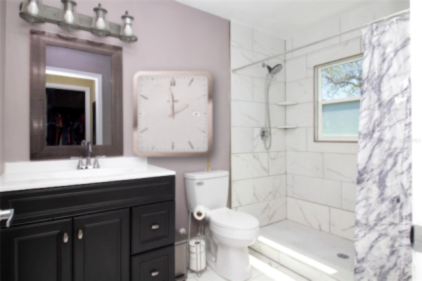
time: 1:59
